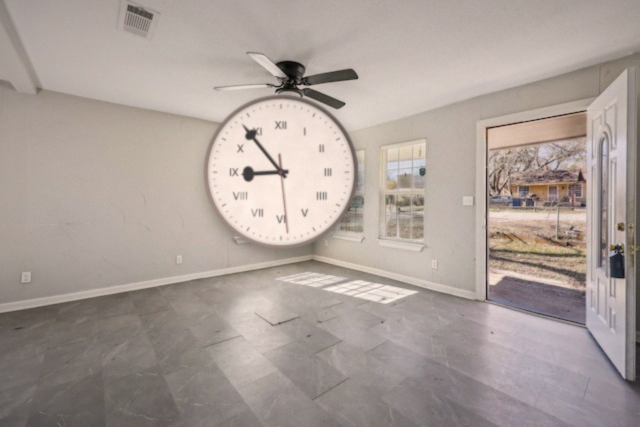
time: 8:53:29
